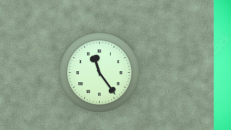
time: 11:24
